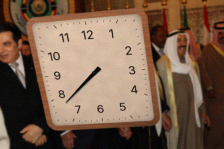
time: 7:38
